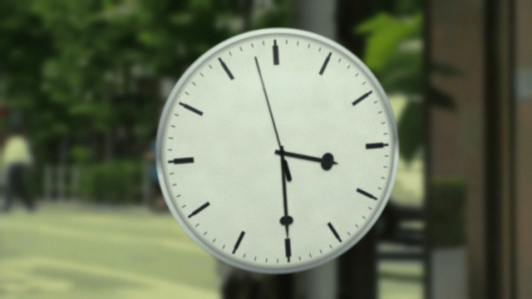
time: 3:29:58
